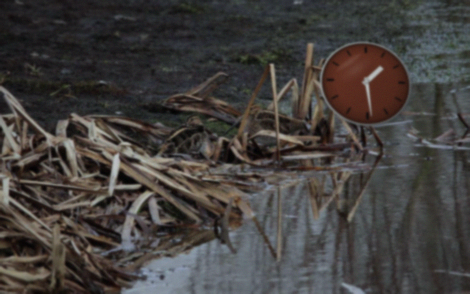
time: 1:29
